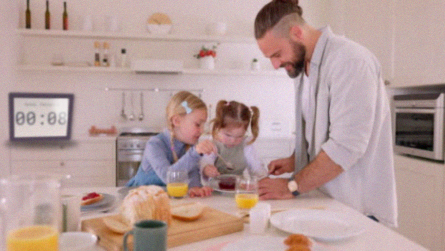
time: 0:08
